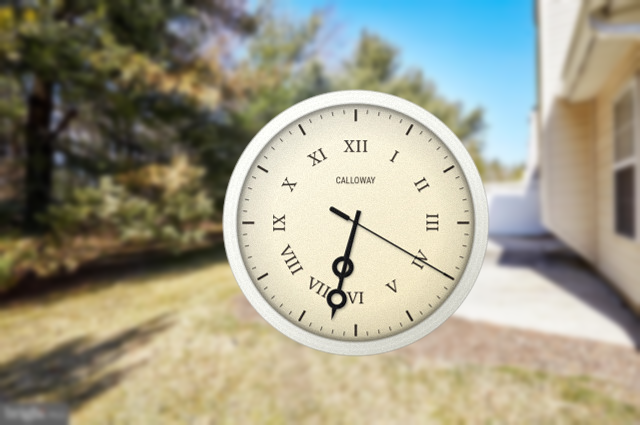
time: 6:32:20
